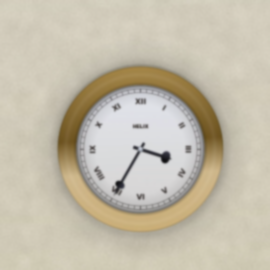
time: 3:35
